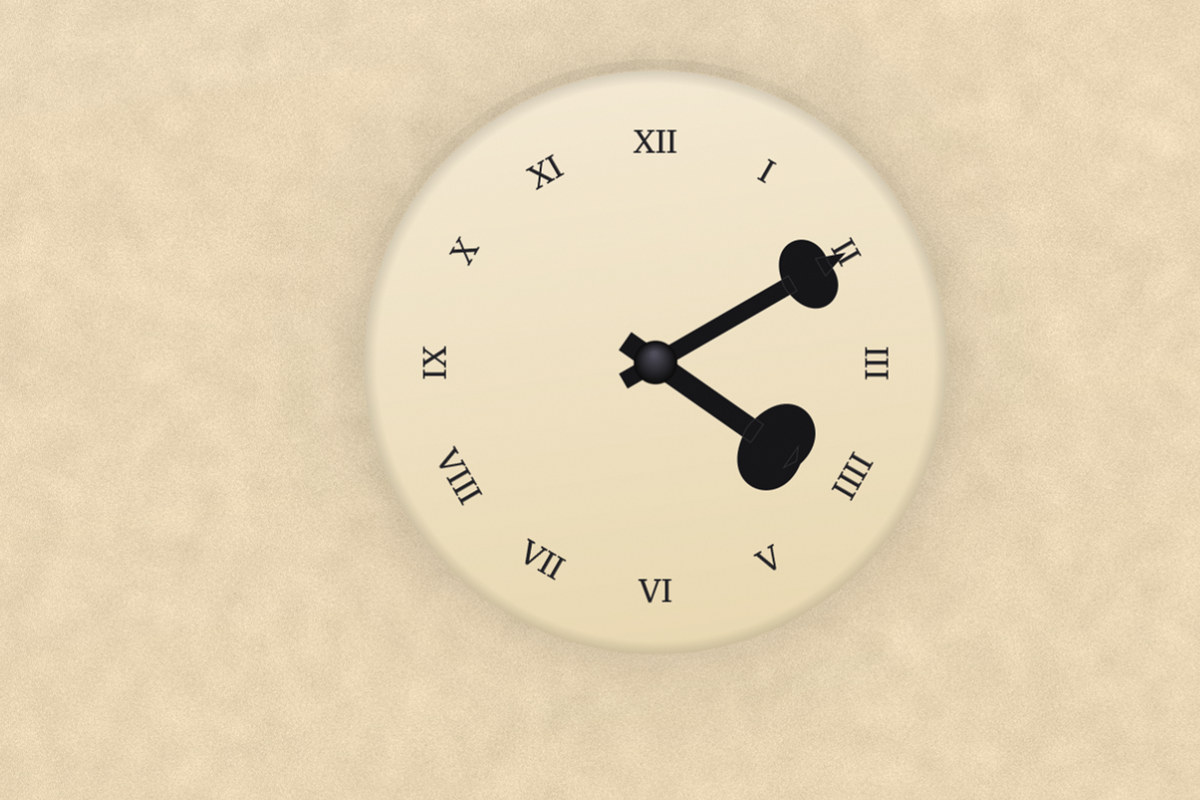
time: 4:10
